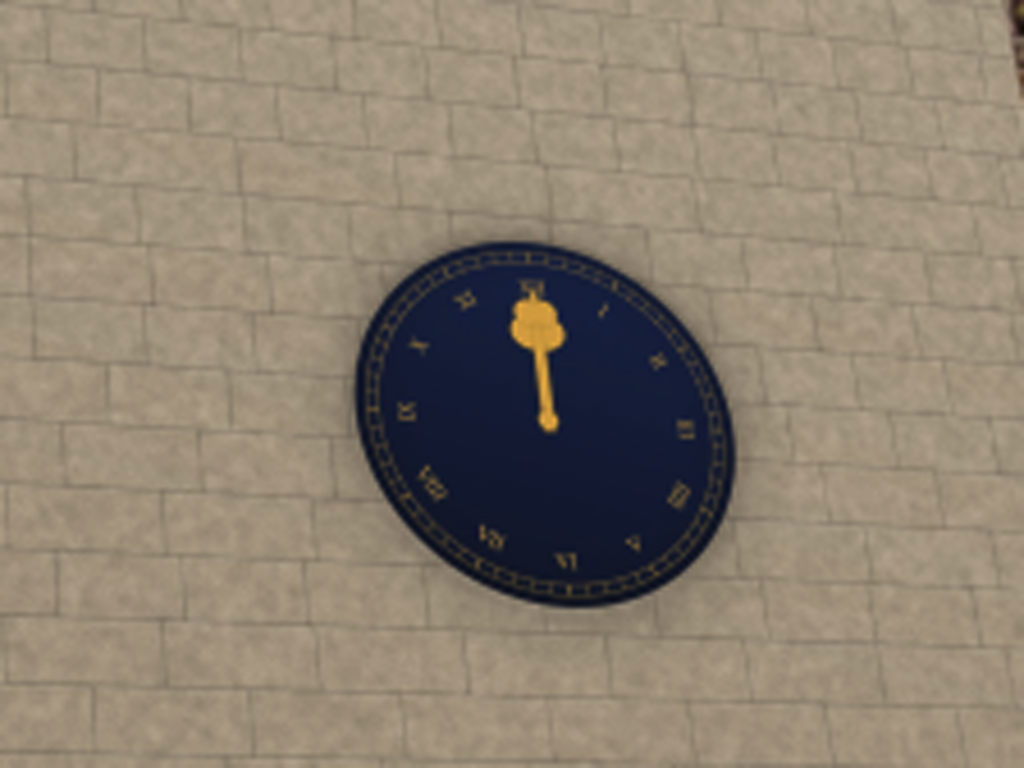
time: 12:00
